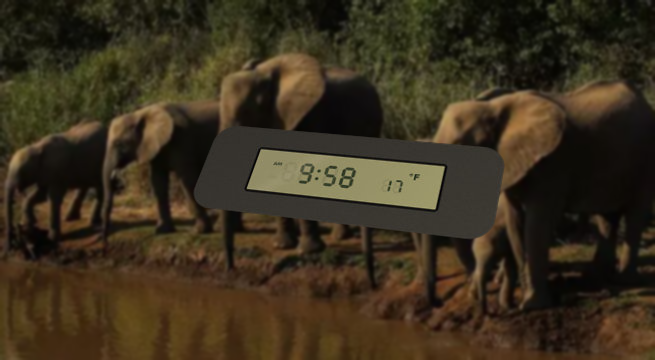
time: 9:58
